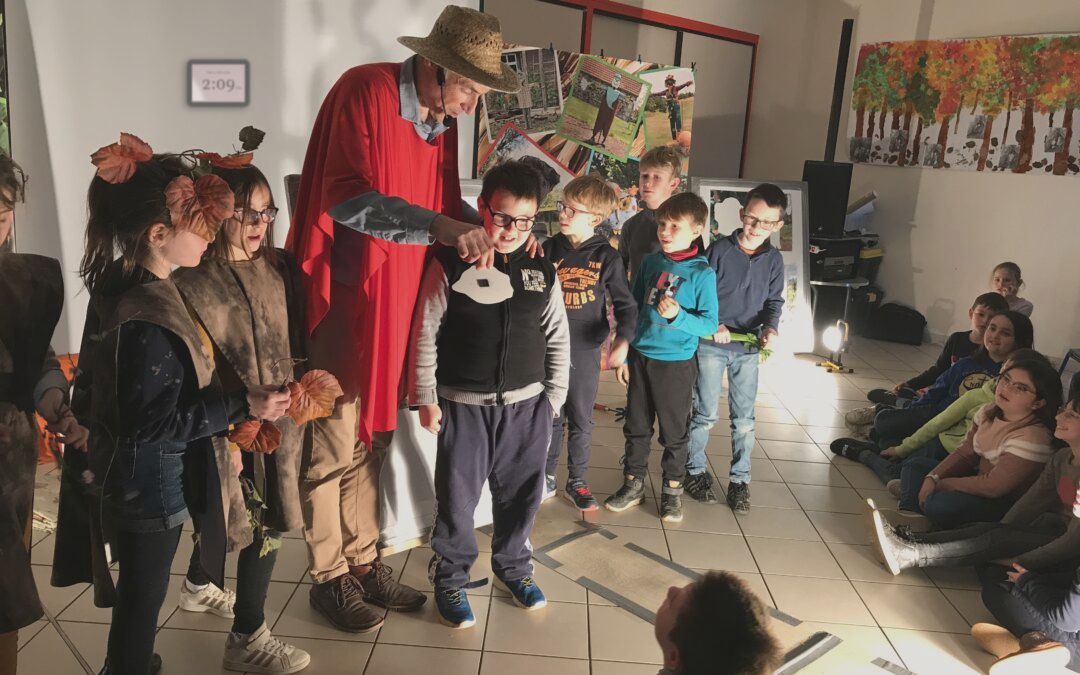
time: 2:09
